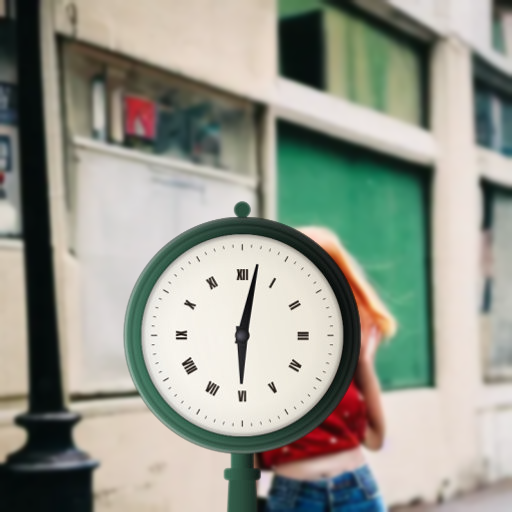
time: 6:02
